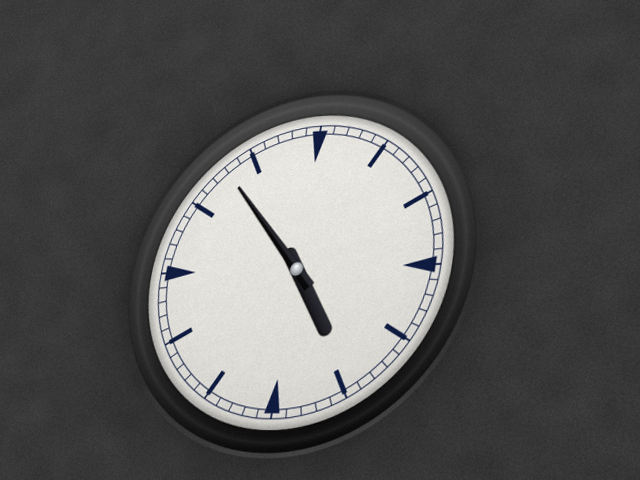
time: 4:53
